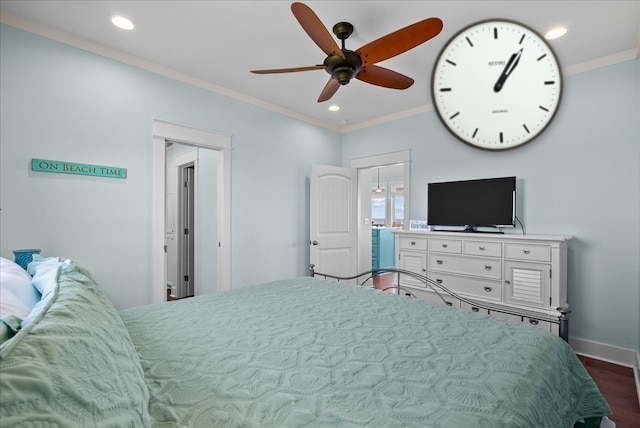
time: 1:06
